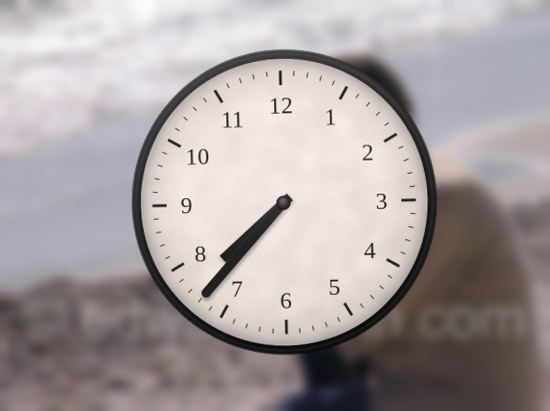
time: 7:37
